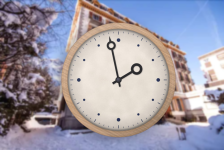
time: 1:58
